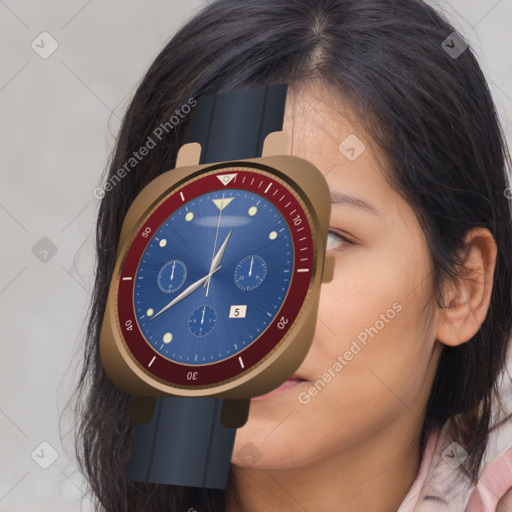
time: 12:39
